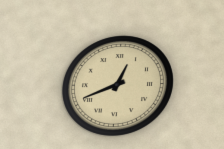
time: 12:41
